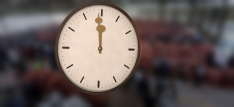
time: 11:59
